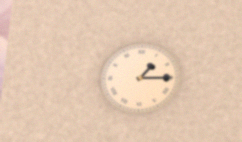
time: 1:15
